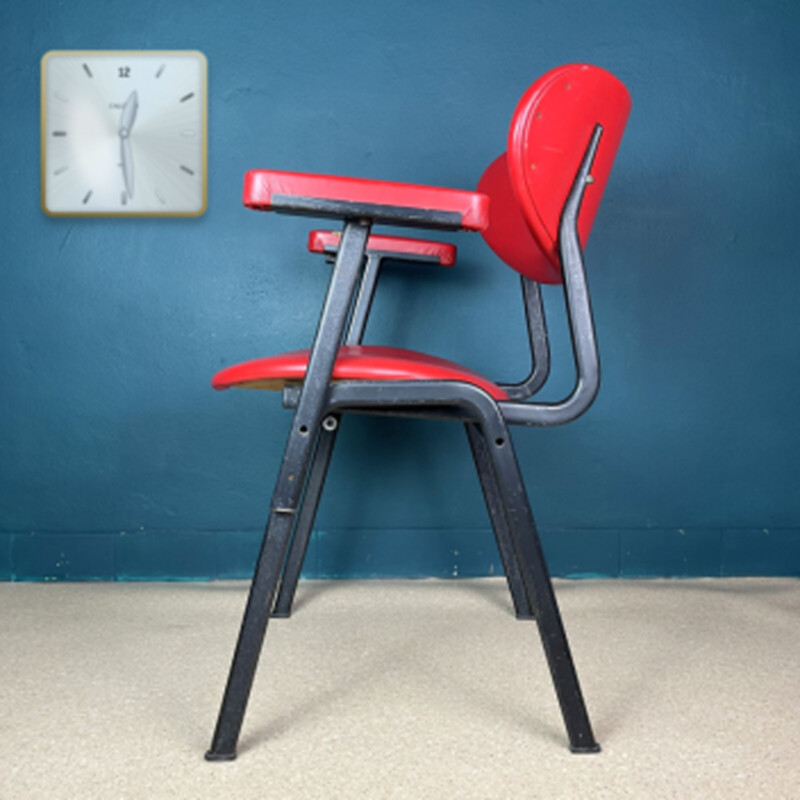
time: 12:29
